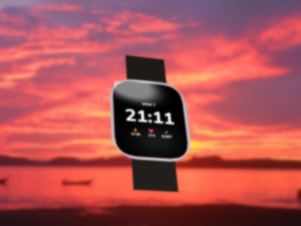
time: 21:11
